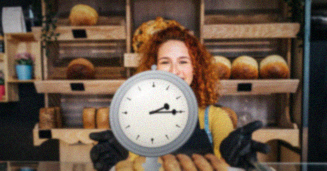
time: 2:15
